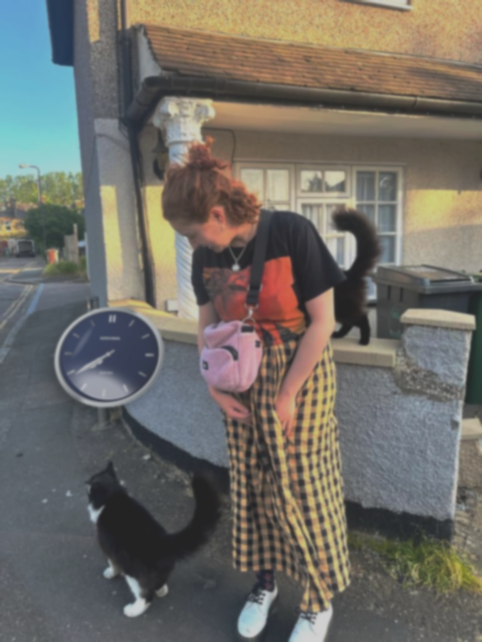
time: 7:39
